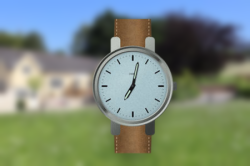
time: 7:02
